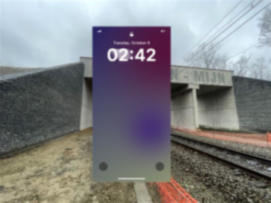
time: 2:42
